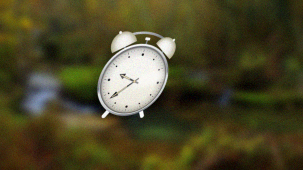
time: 9:38
